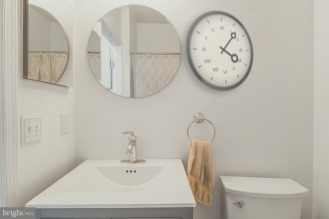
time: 4:07
